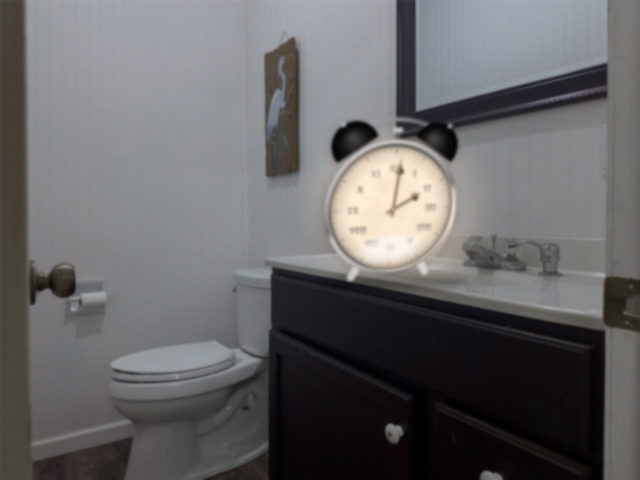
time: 2:01
